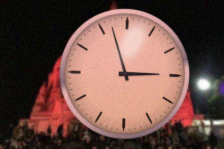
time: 2:57
